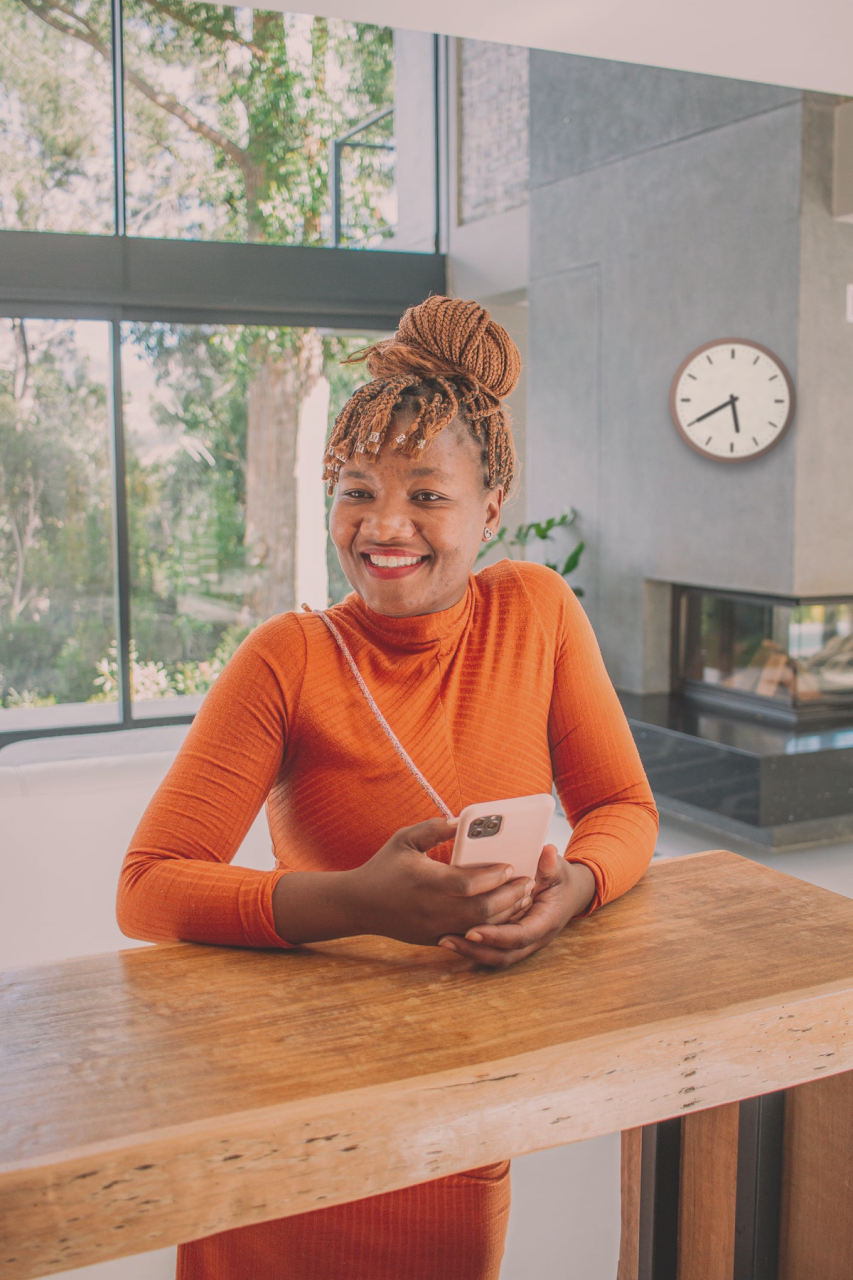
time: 5:40
